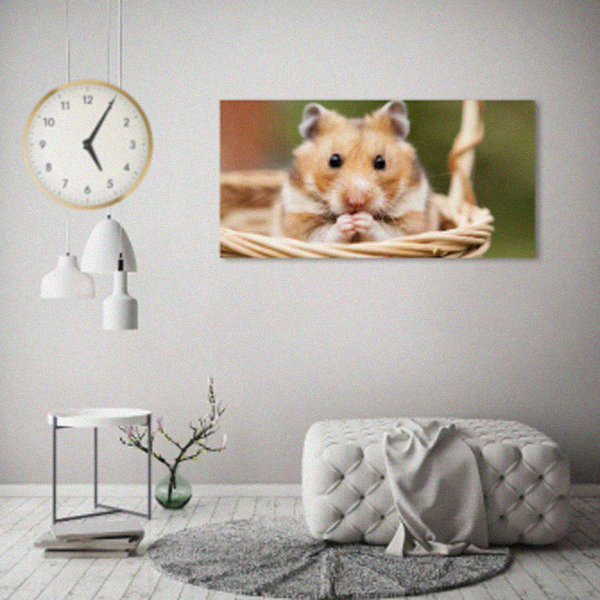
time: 5:05
